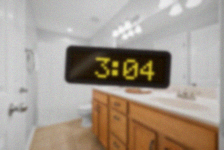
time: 3:04
